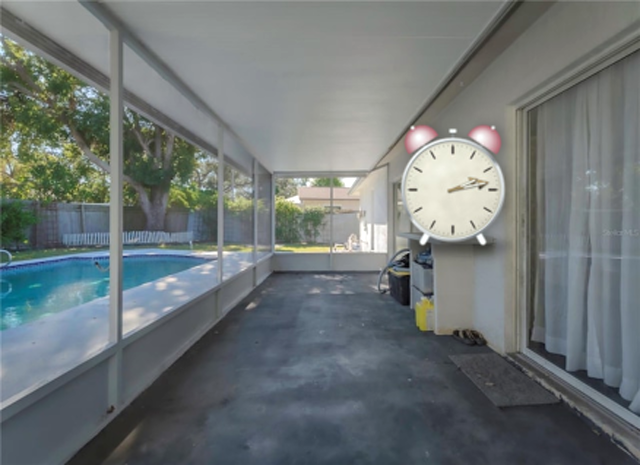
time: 2:13
